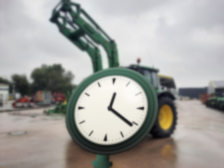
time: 12:21
